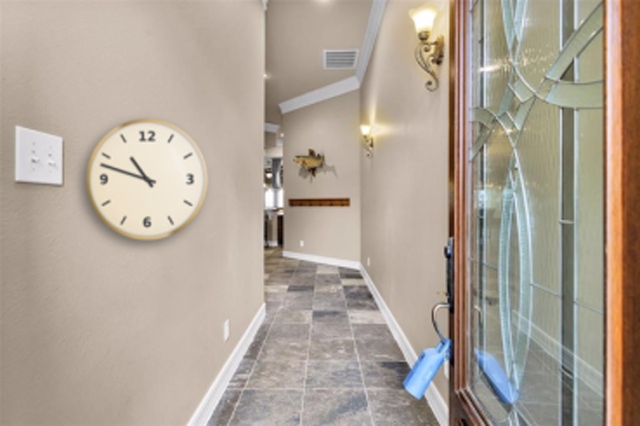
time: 10:48
